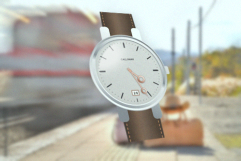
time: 4:26
